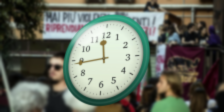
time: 11:44
